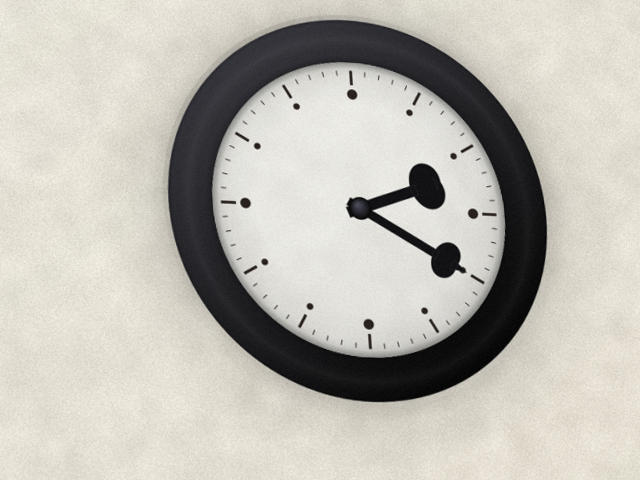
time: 2:20
